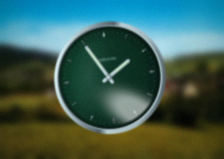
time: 1:55
